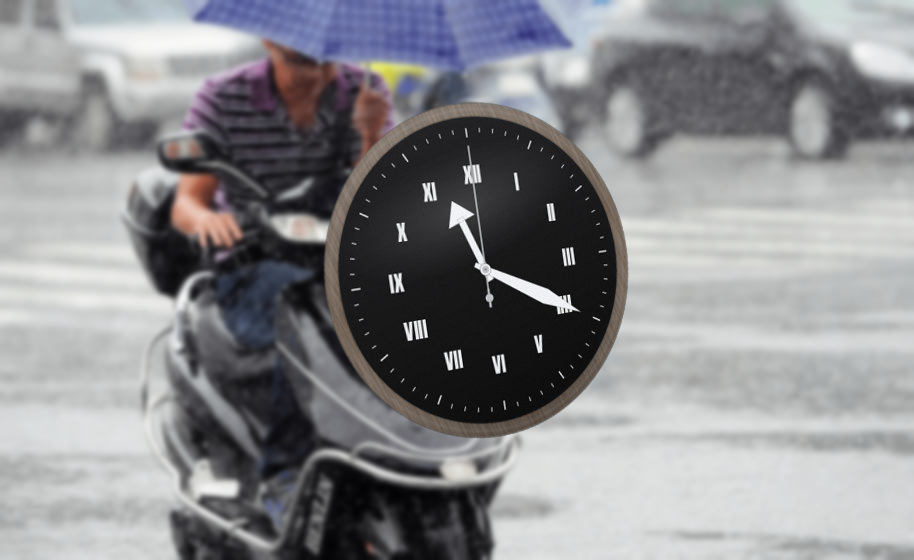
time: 11:20:00
